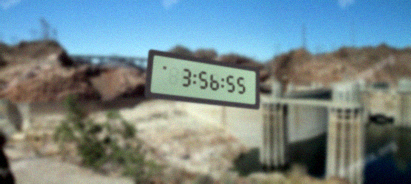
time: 3:56:55
